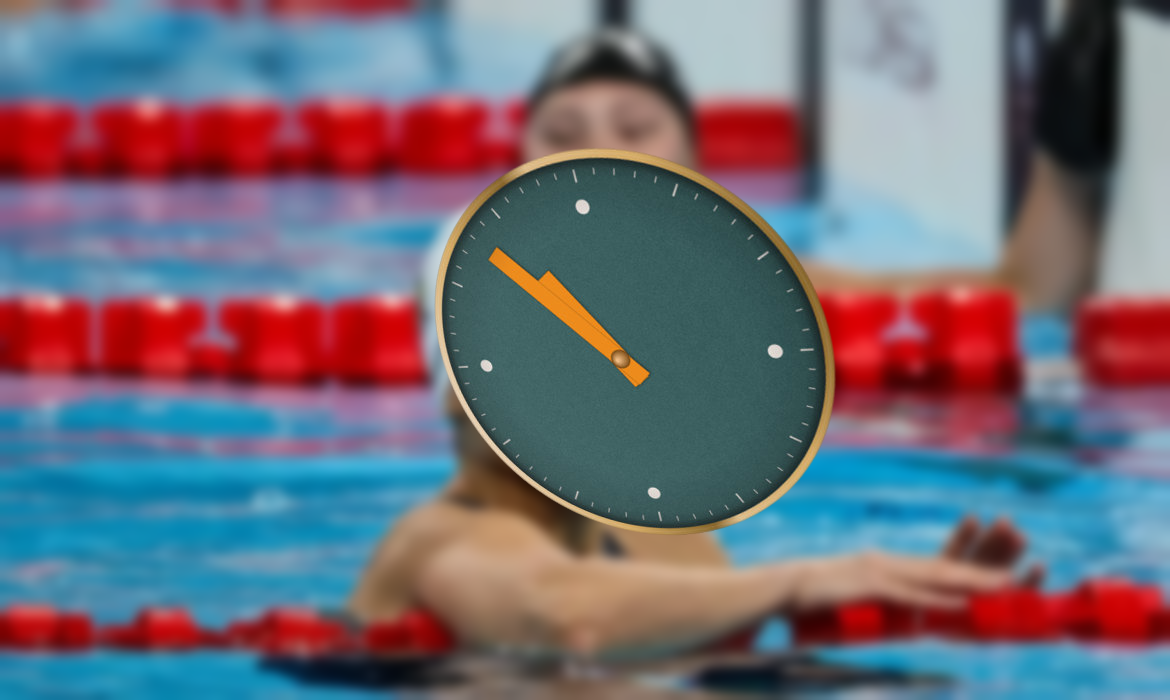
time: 10:53
